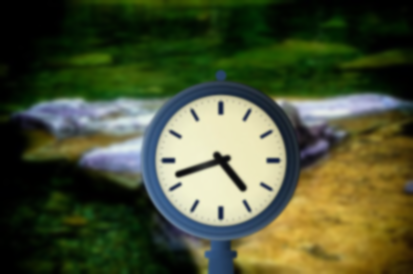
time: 4:42
